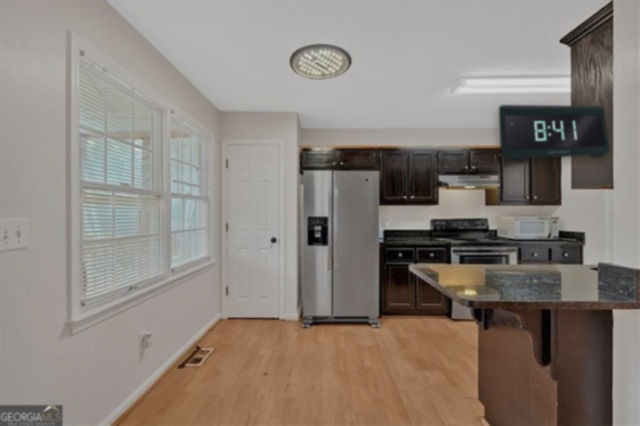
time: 8:41
